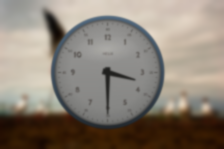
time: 3:30
